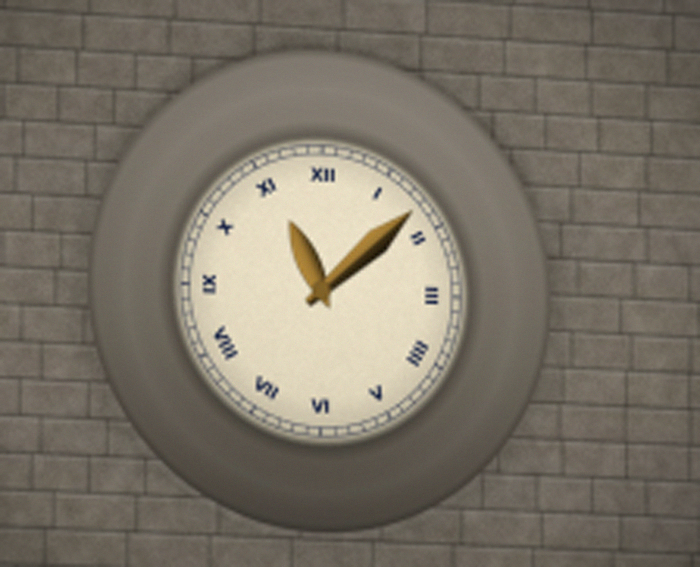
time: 11:08
